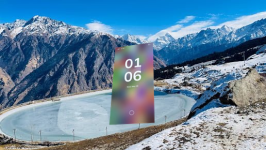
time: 1:06
